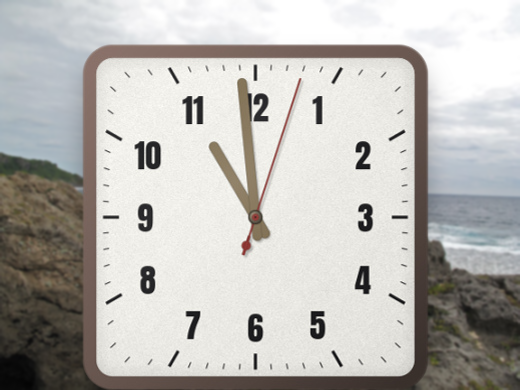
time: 10:59:03
